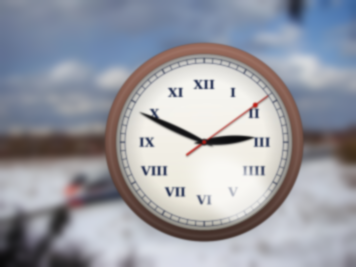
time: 2:49:09
